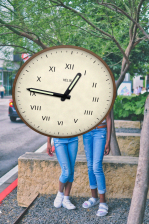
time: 12:46
